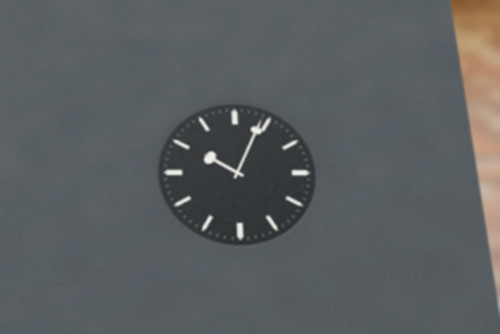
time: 10:04
